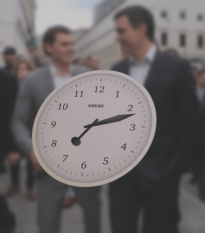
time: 7:12
